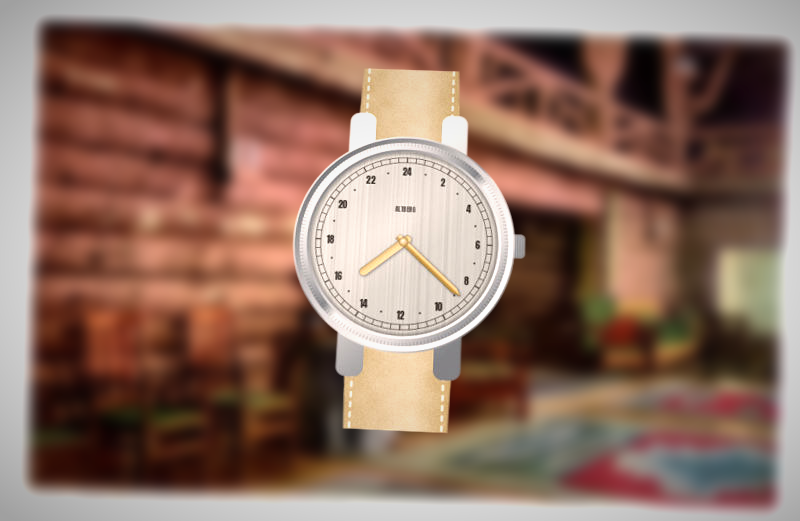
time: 15:22
